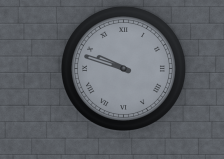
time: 9:48
